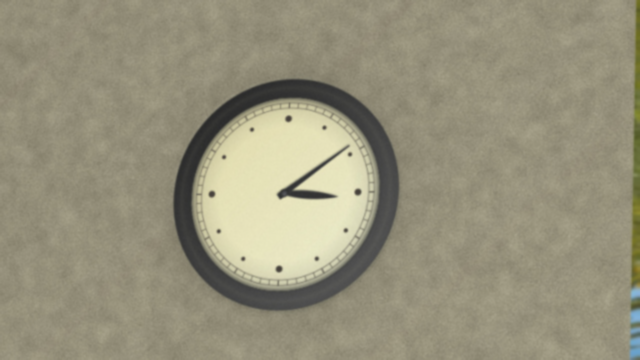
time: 3:09
